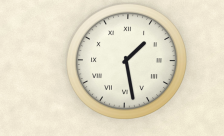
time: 1:28
